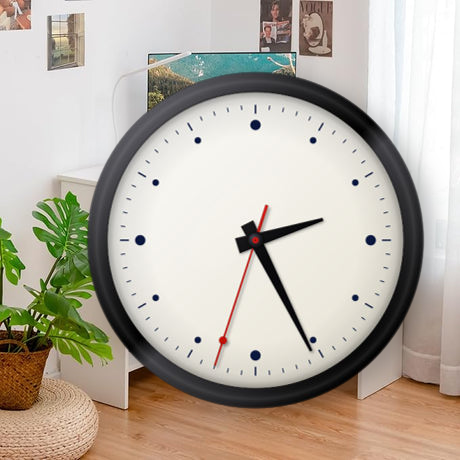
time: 2:25:33
